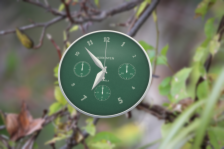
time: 6:53
